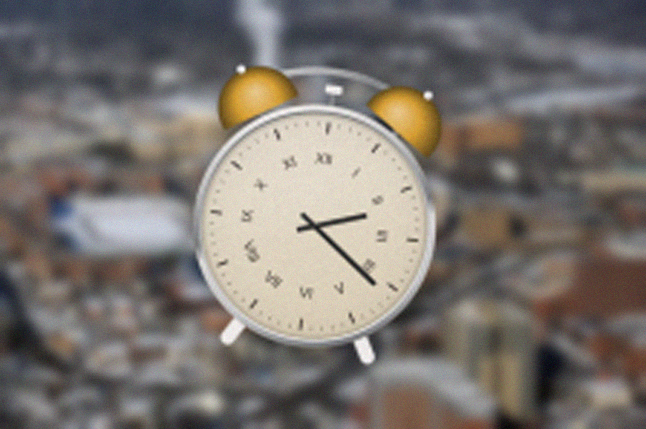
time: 2:21
